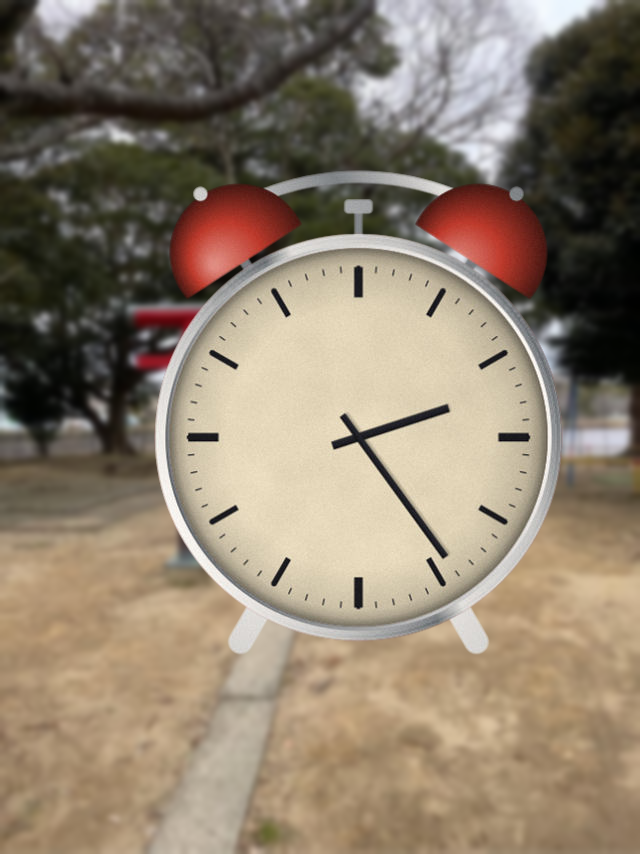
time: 2:24
